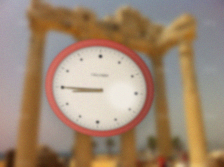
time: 8:45
